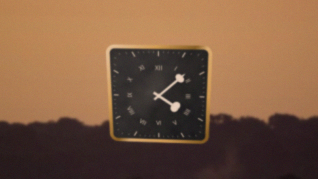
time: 4:08
